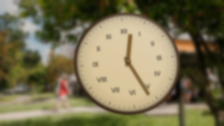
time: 12:26
